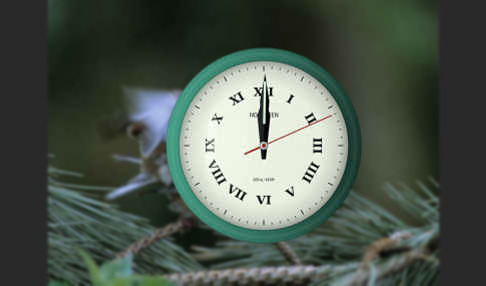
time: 12:00:11
